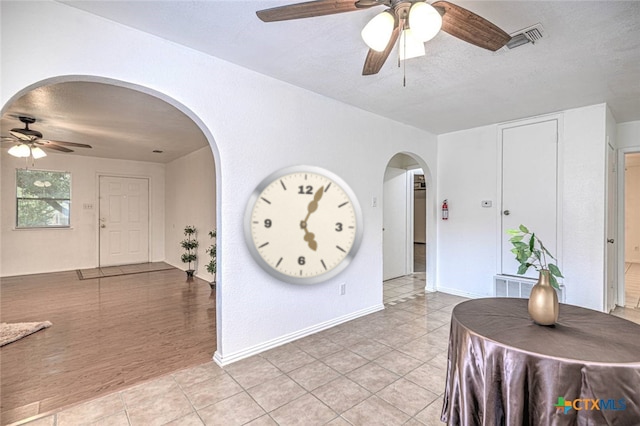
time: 5:04
